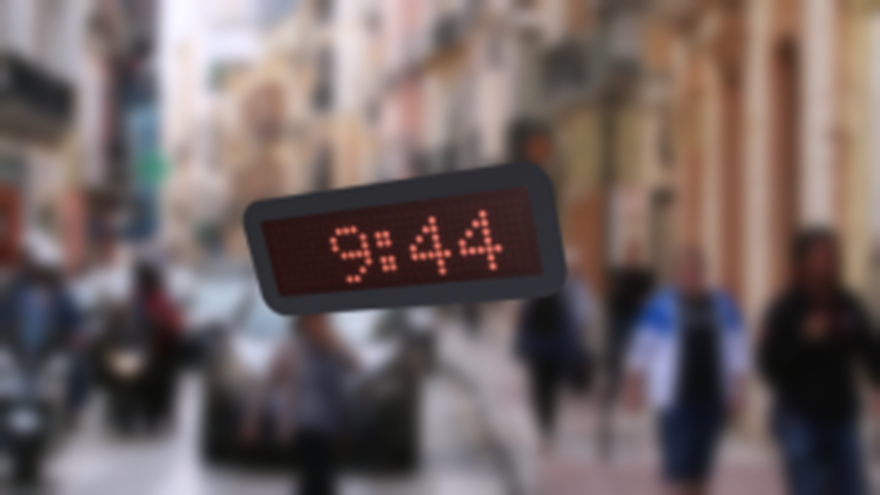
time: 9:44
